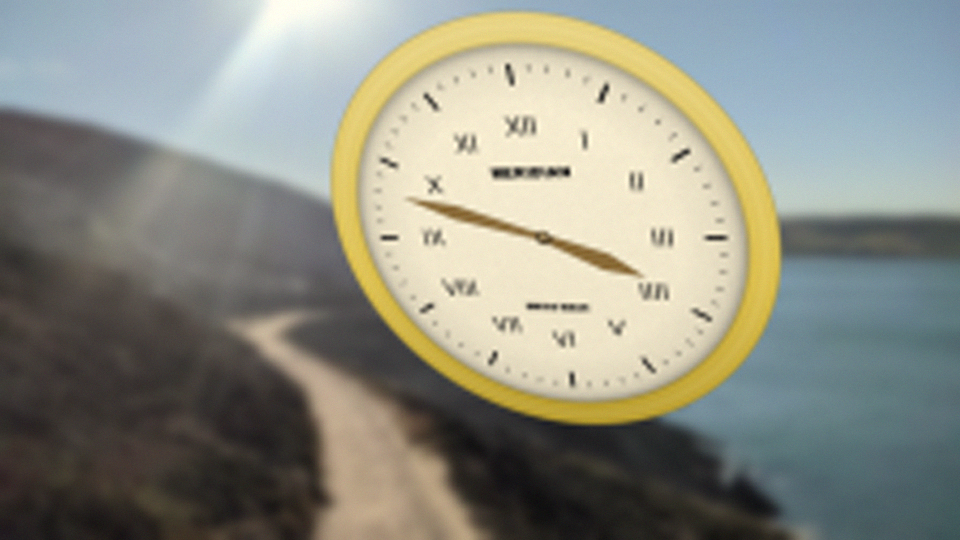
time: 3:48
